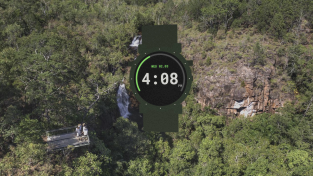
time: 4:08
